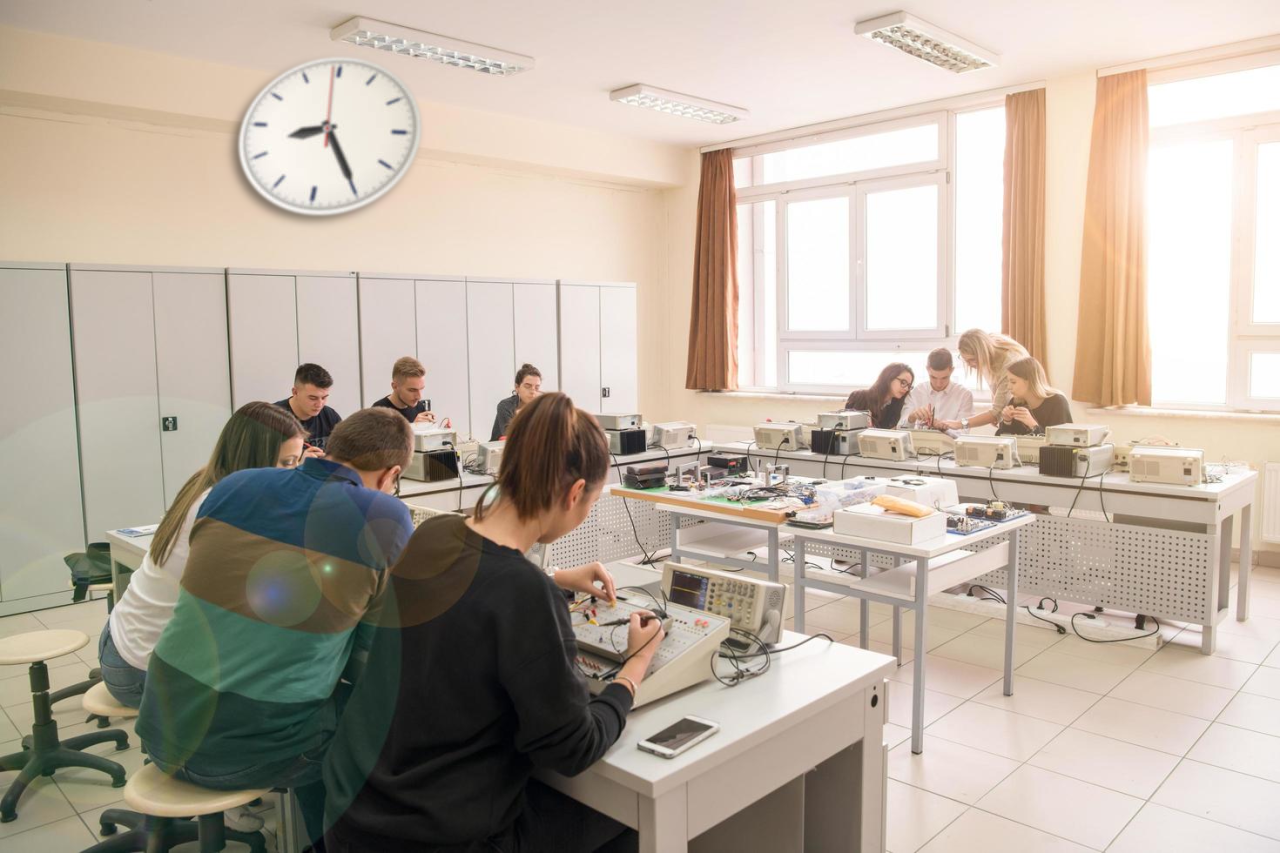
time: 8:24:59
